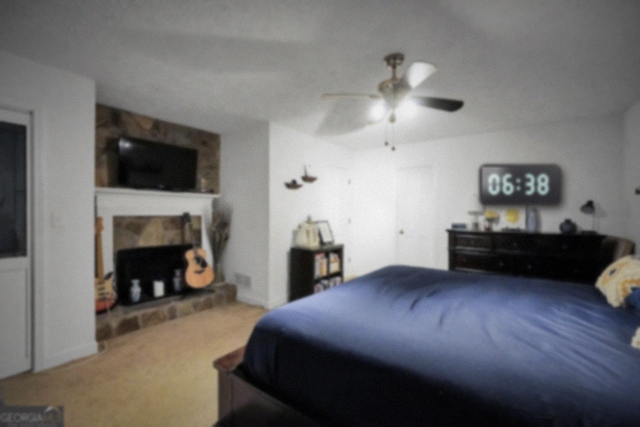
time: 6:38
